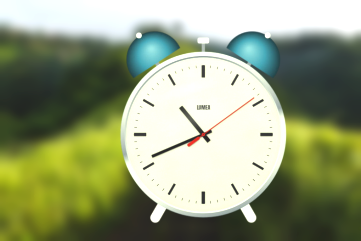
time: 10:41:09
